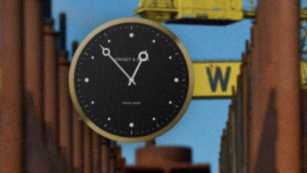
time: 12:53
